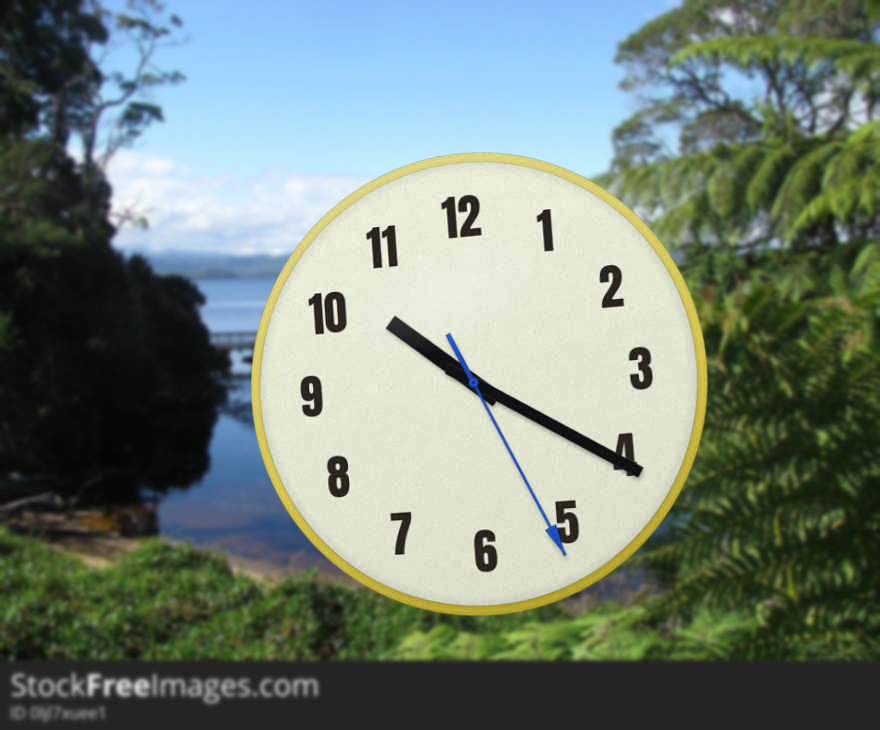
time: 10:20:26
